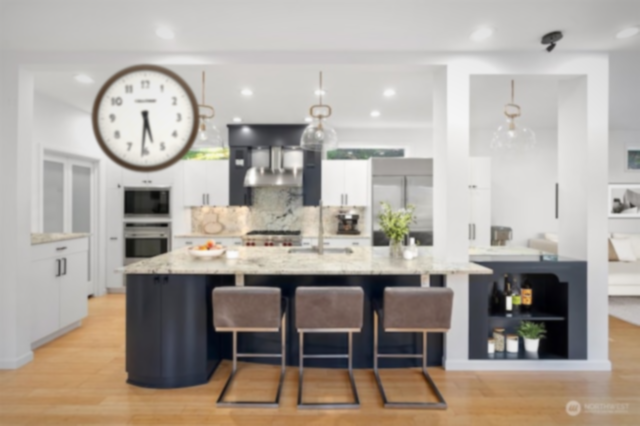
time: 5:31
